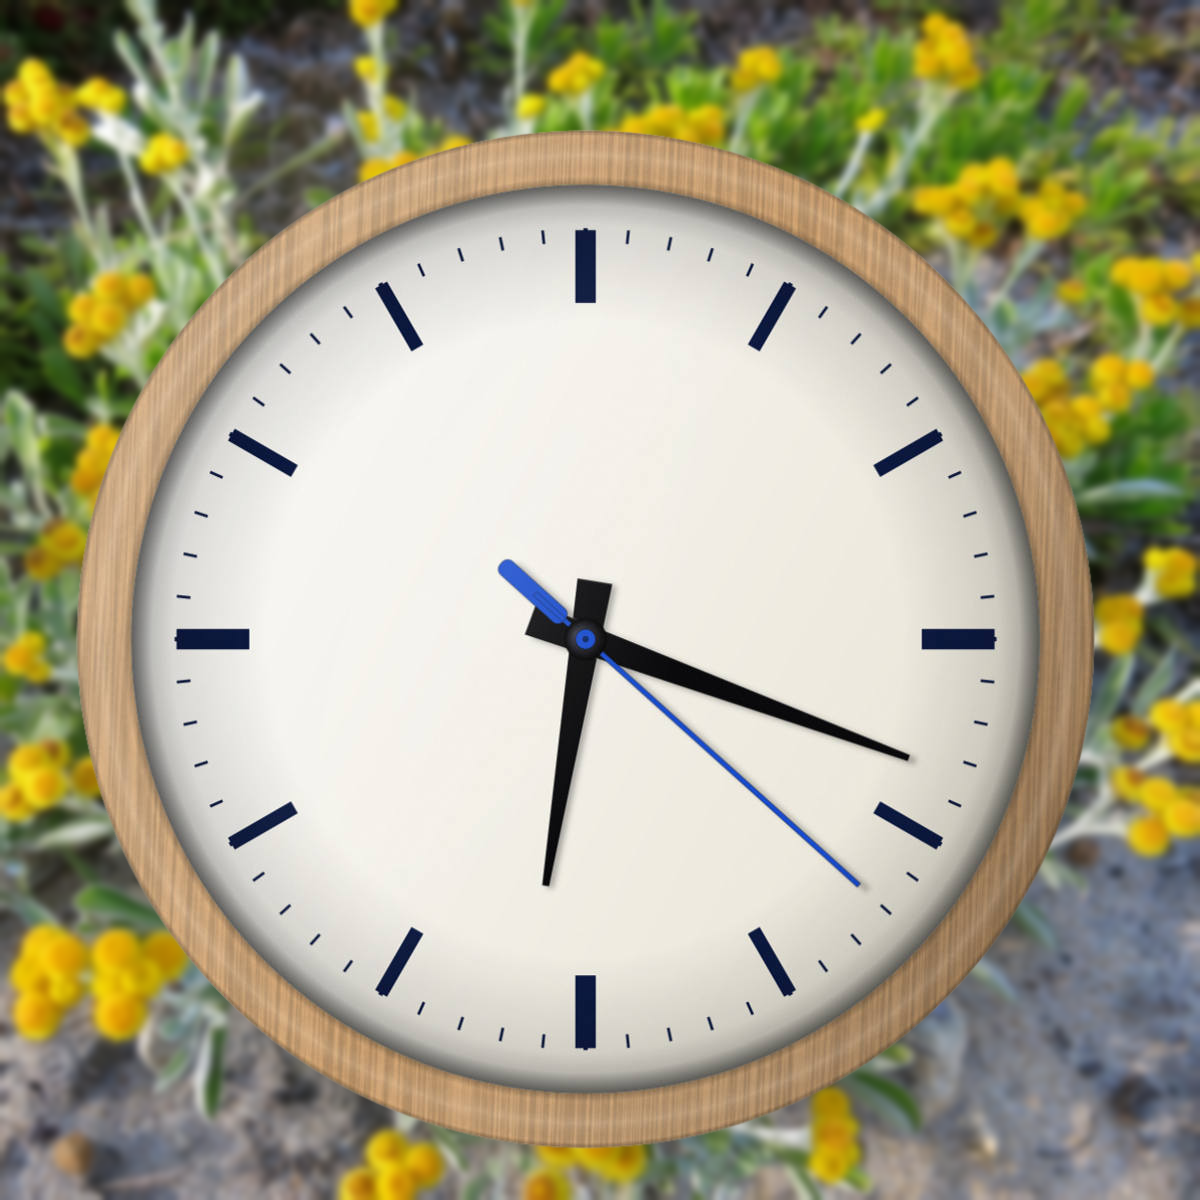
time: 6:18:22
